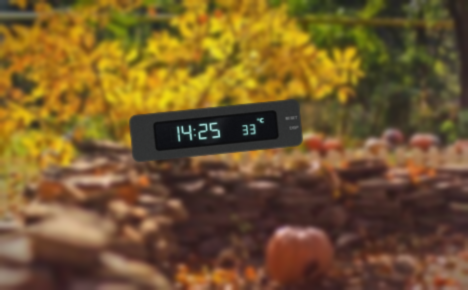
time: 14:25
